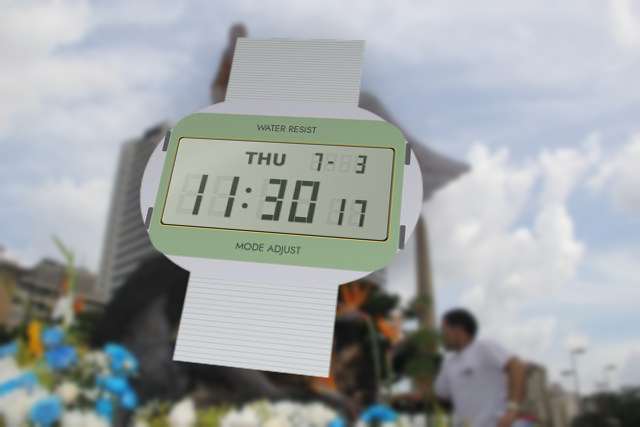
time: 11:30:17
